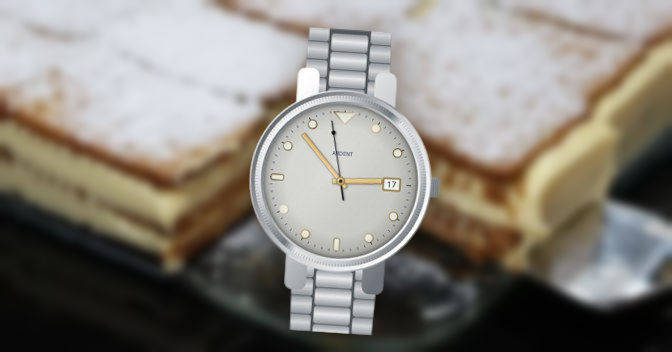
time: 2:52:58
